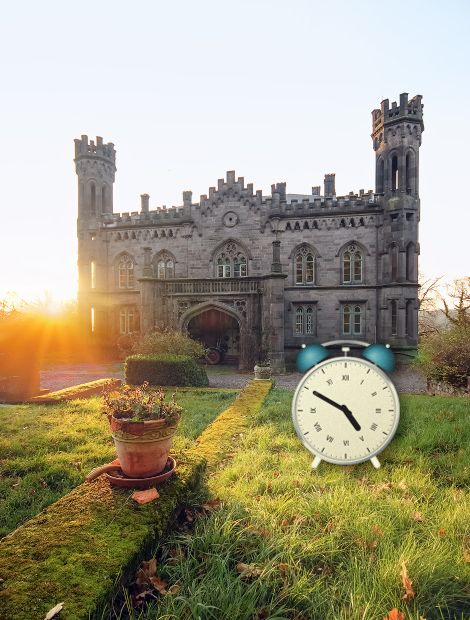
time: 4:50
